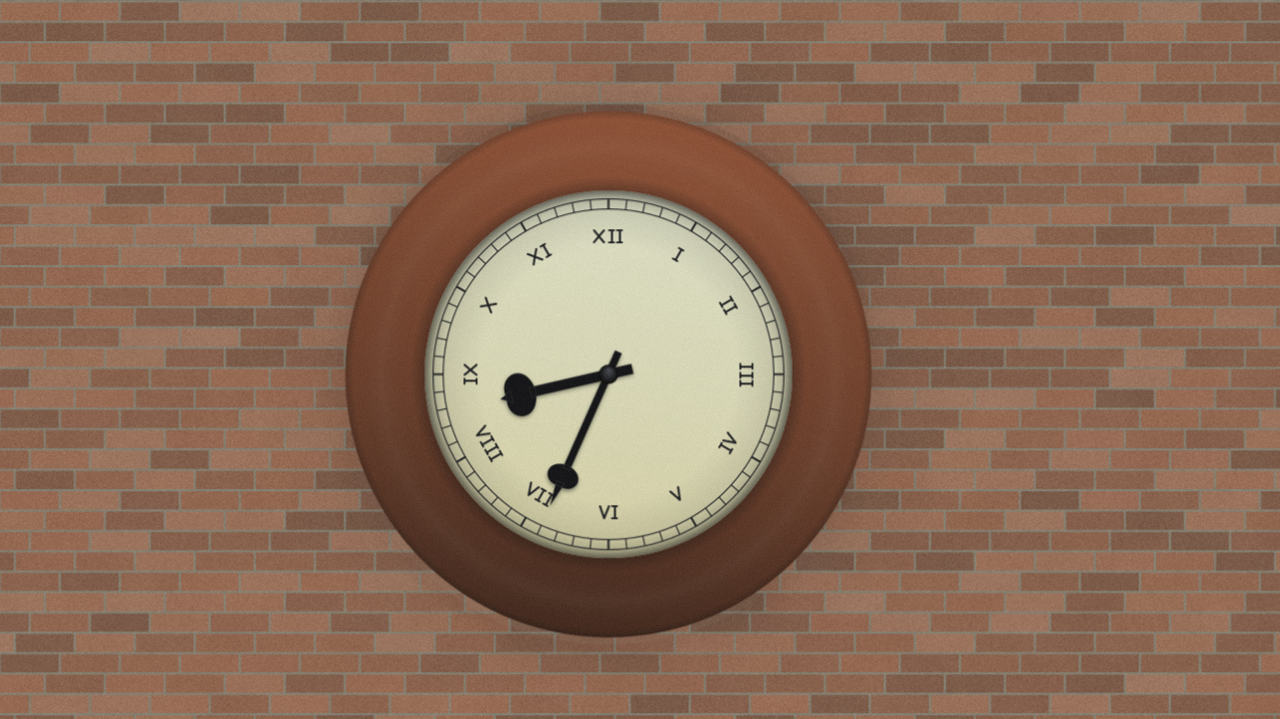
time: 8:34
